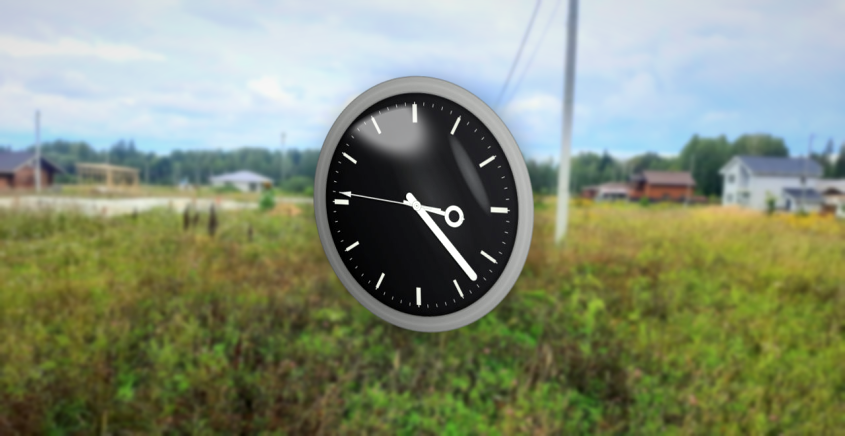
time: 3:22:46
